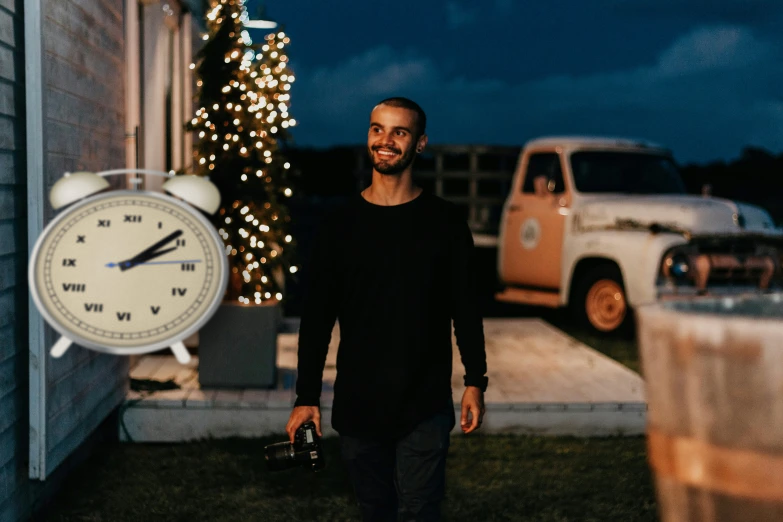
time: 2:08:14
